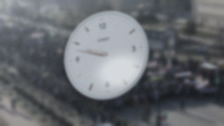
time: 9:48
